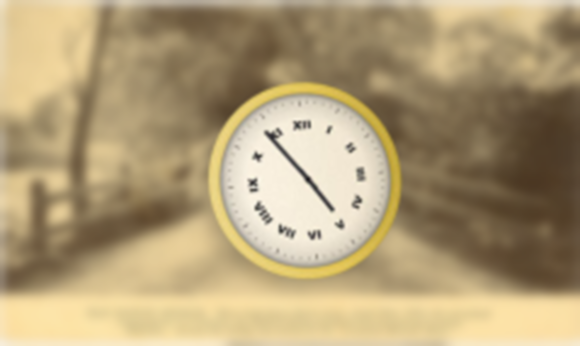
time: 4:54
